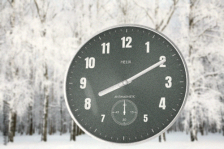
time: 8:10
